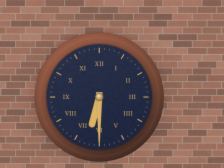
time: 6:30
